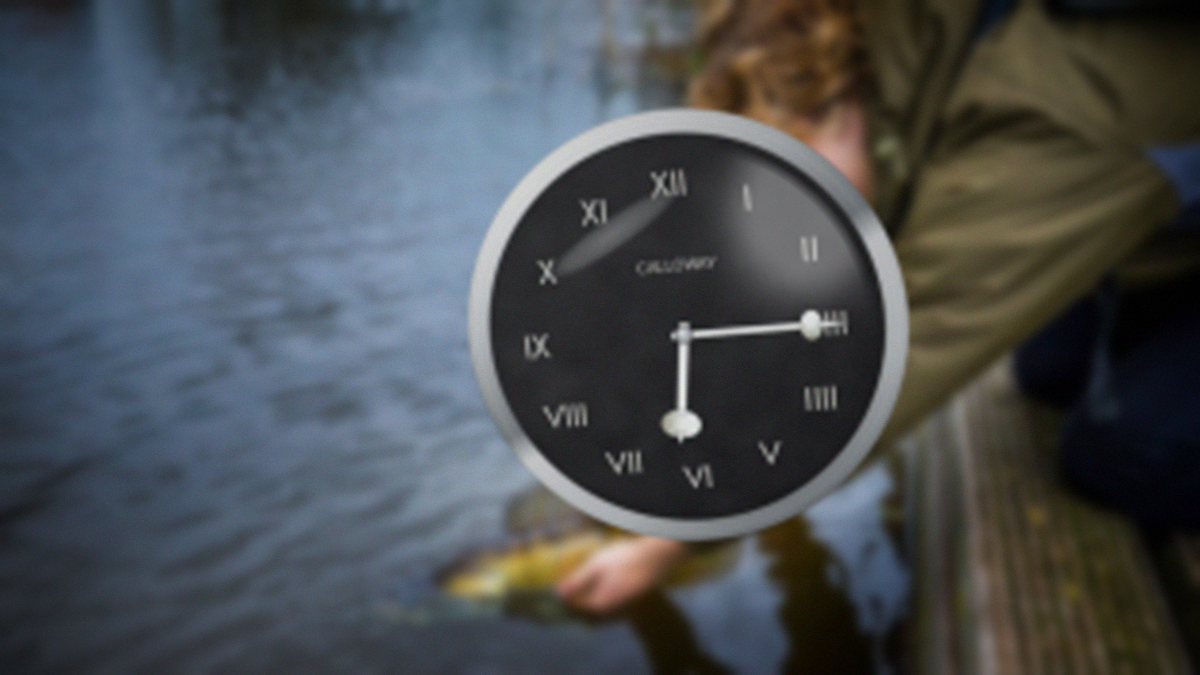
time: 6:15
